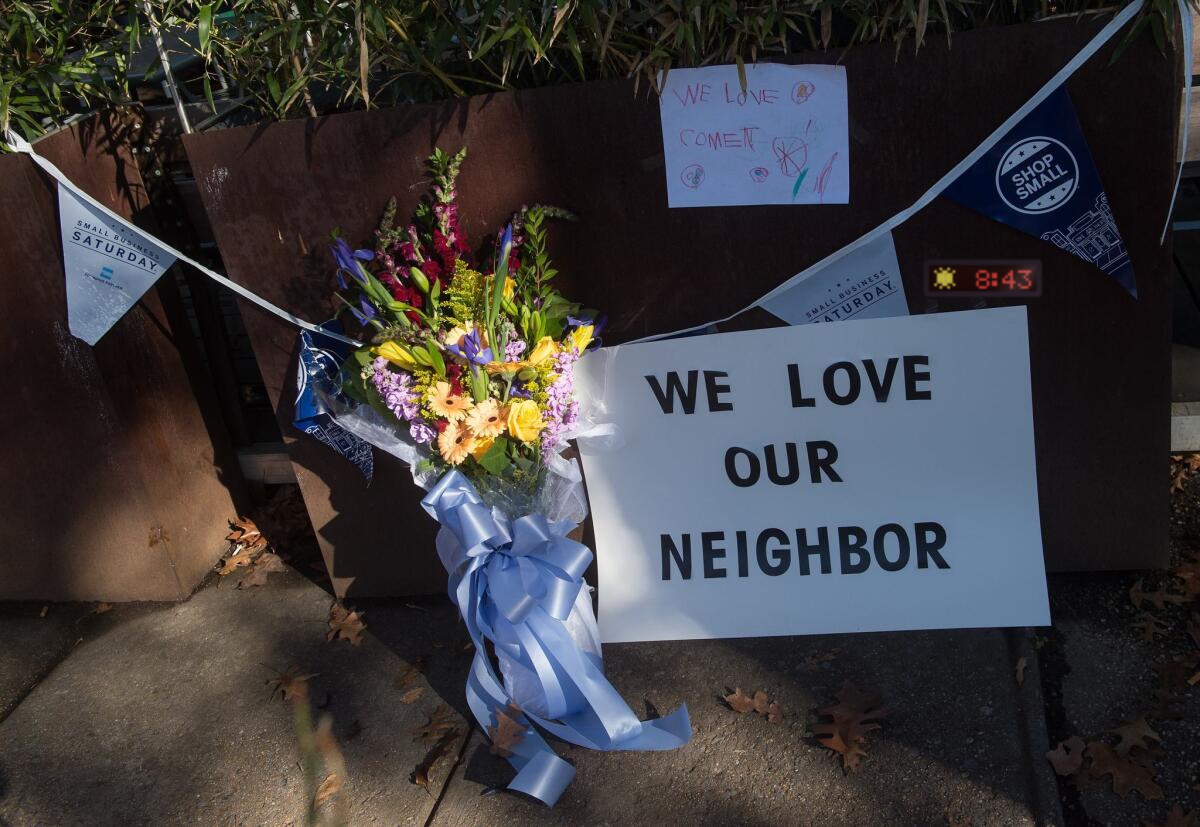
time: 8:43
